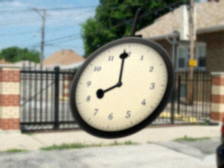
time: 7:59
